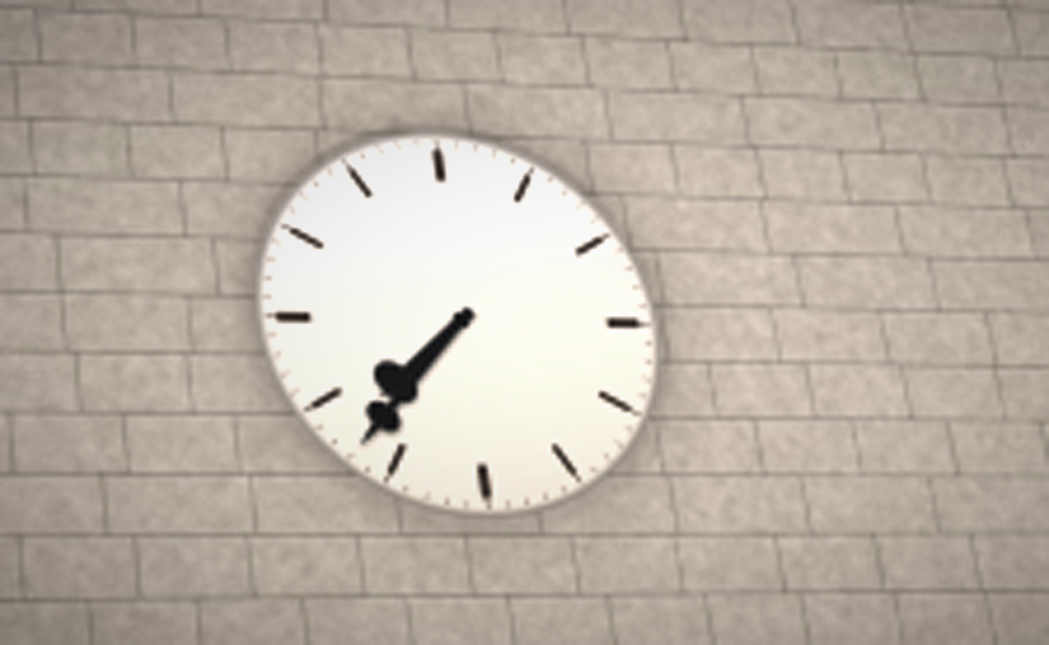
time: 7:37
